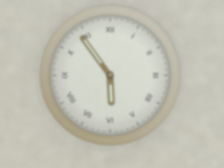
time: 5:54
